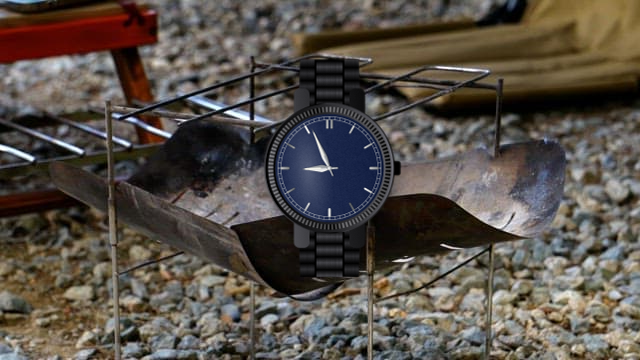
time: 8:56
